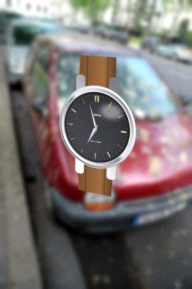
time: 6:57
